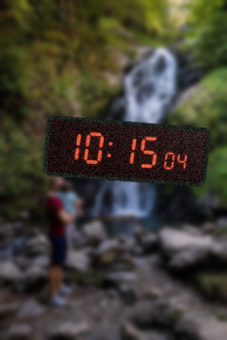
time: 10:15:04
